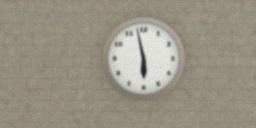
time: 5:58
